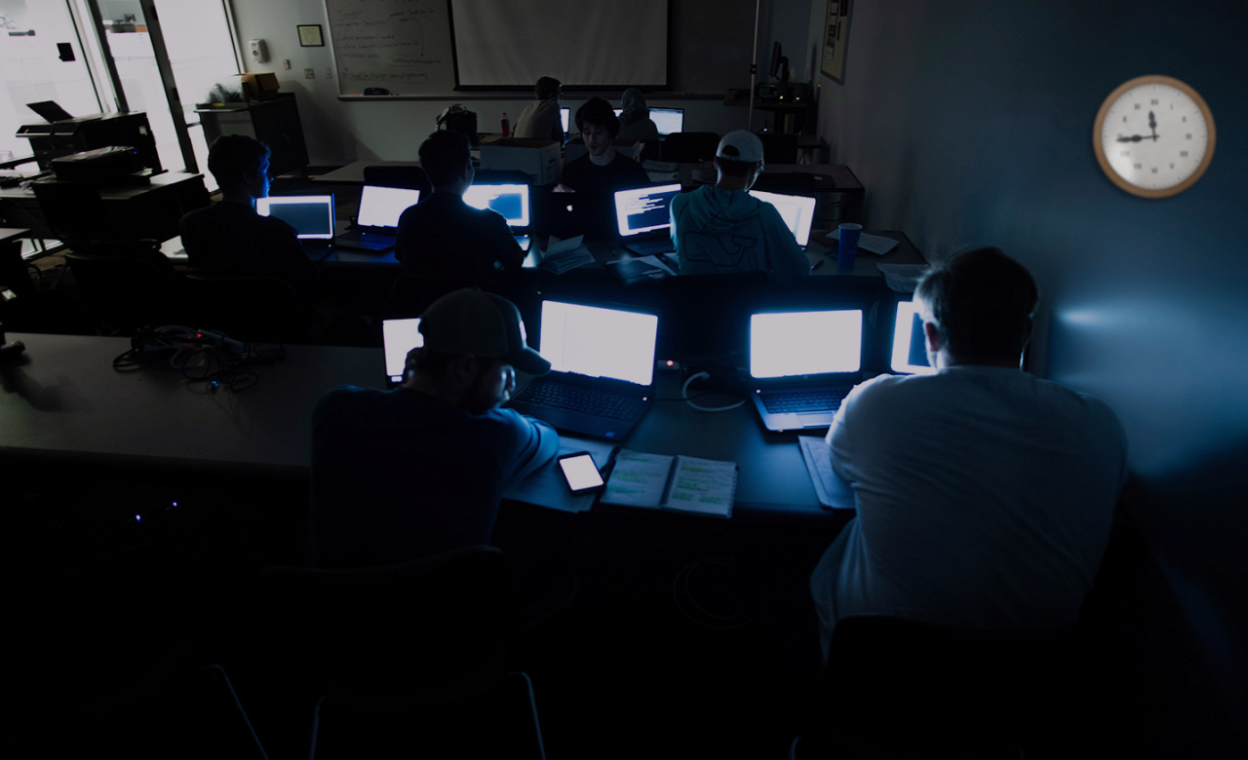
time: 11:44
